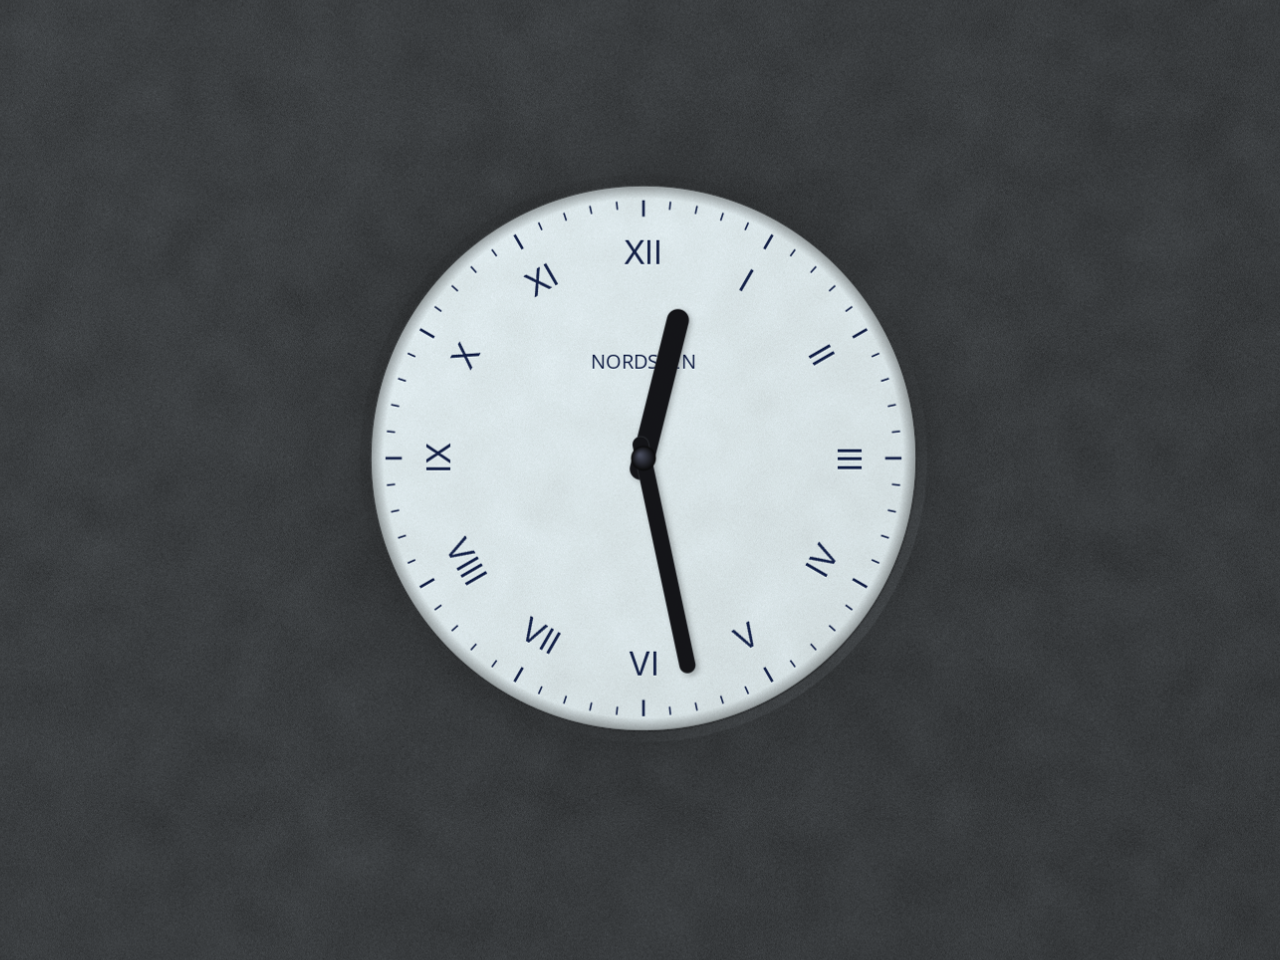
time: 12:28
